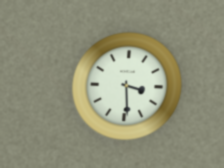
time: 3:29
